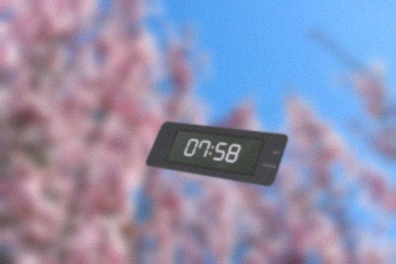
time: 7:58
